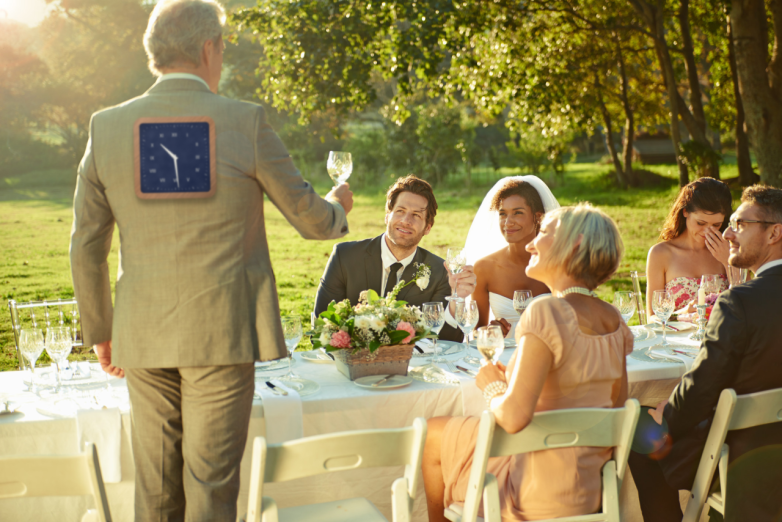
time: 10:29
